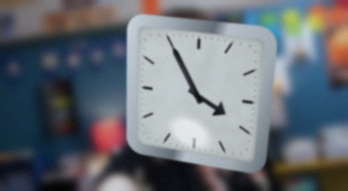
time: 3:55
